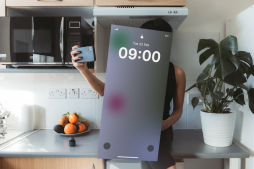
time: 9:00
